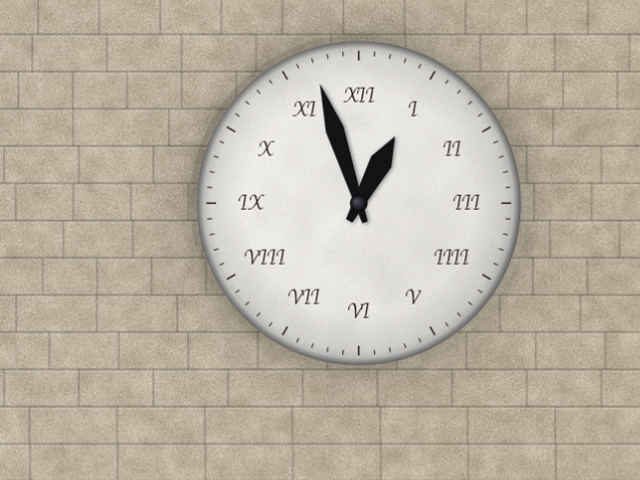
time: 12:57
